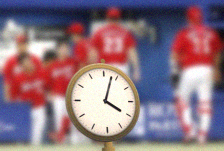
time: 4:03
